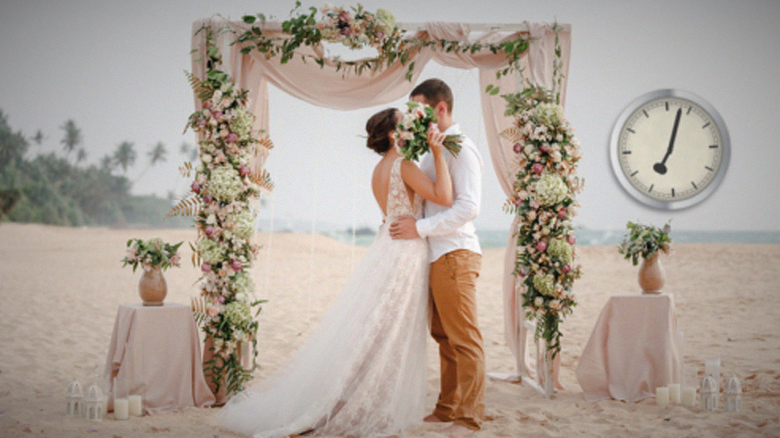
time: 7:03
